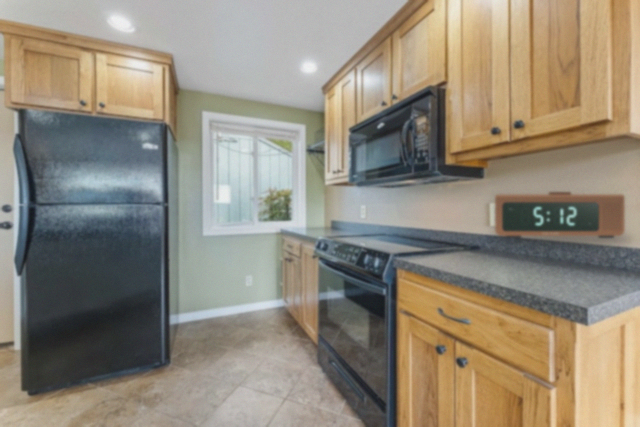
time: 5:12
